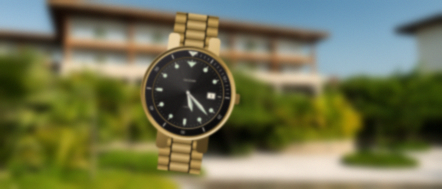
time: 5:22
